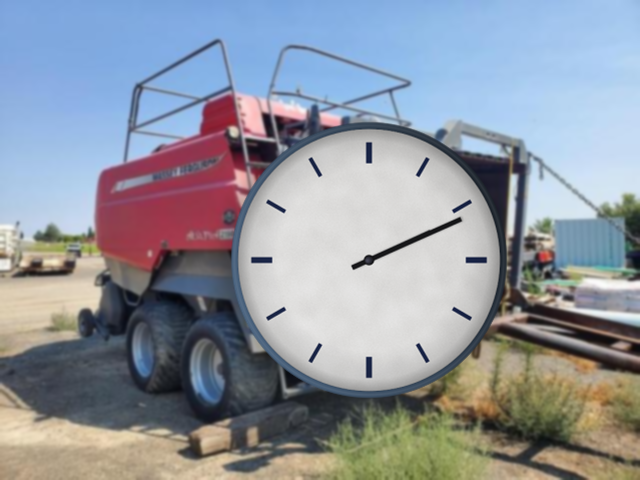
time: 2:11
